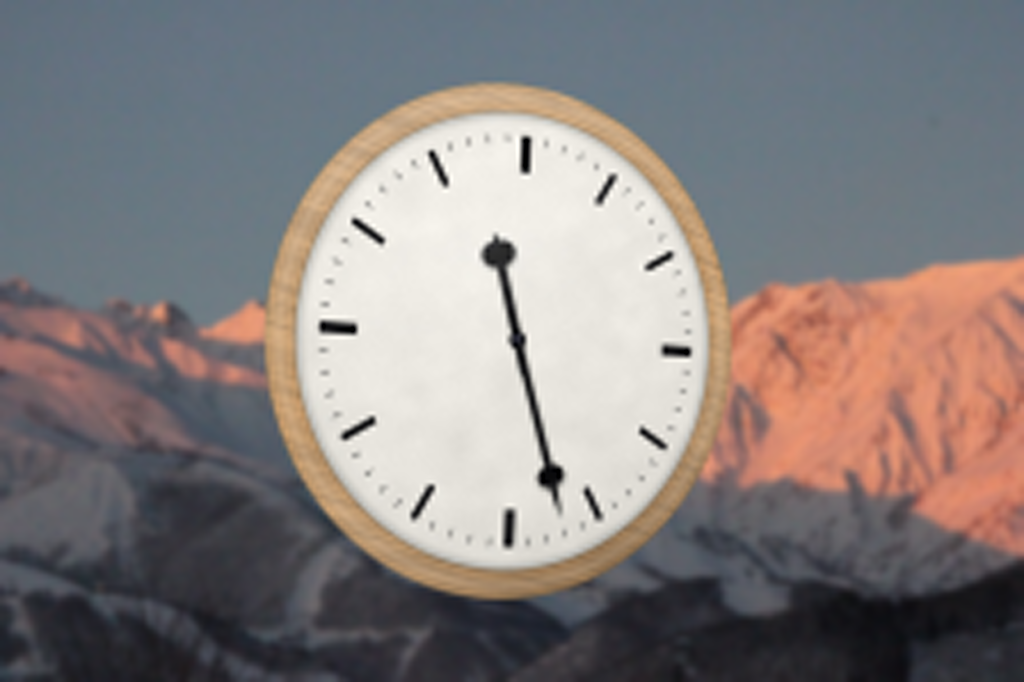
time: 11:27
